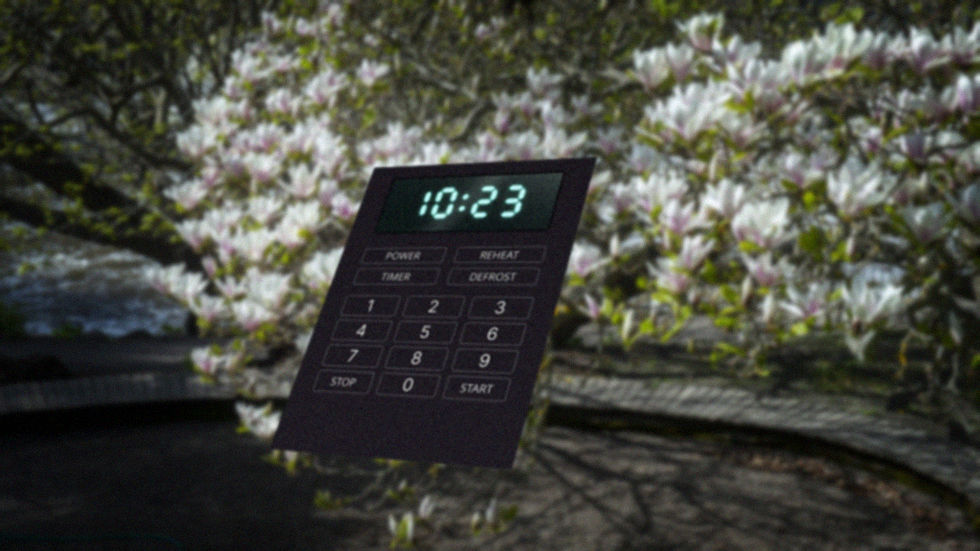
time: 10:23
